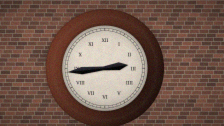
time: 2:44
